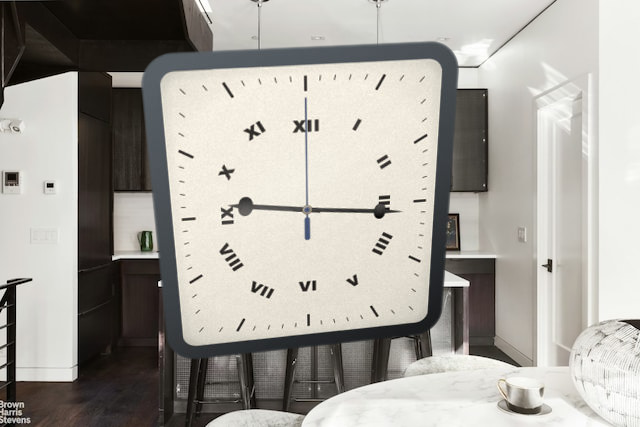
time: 9:16:00
